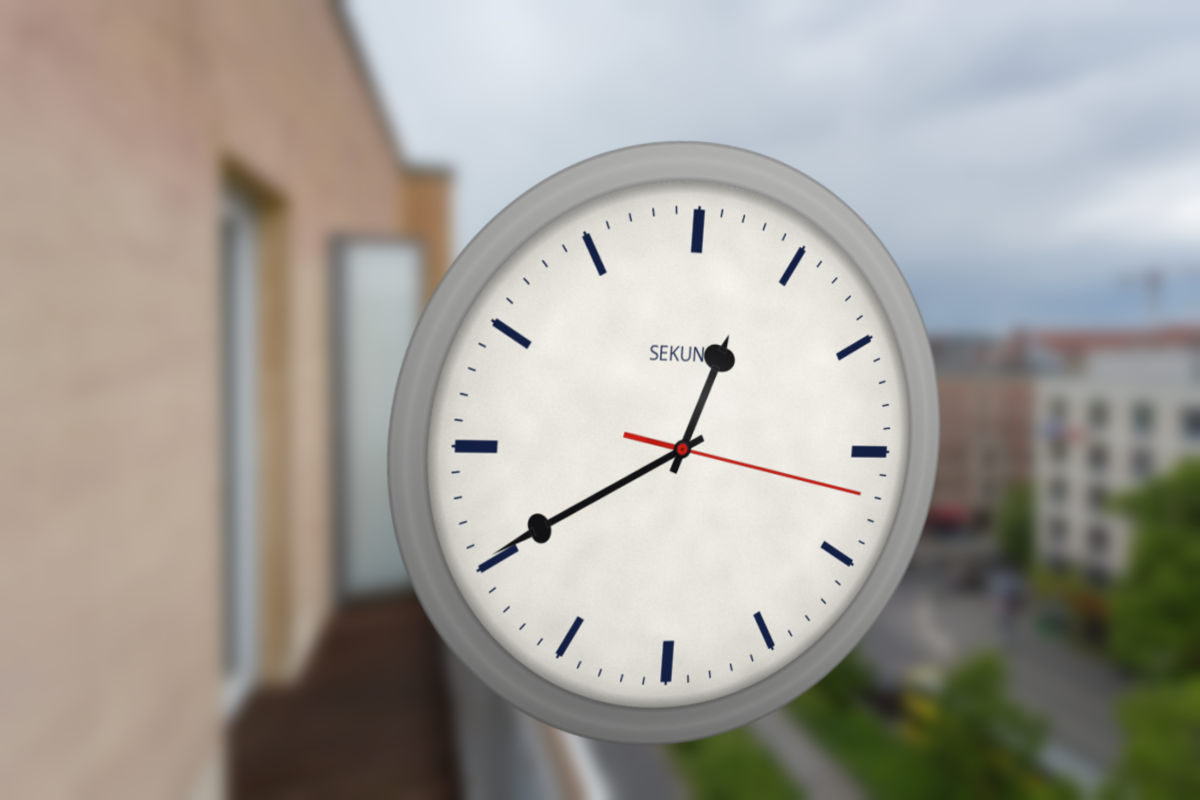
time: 12:40:17
